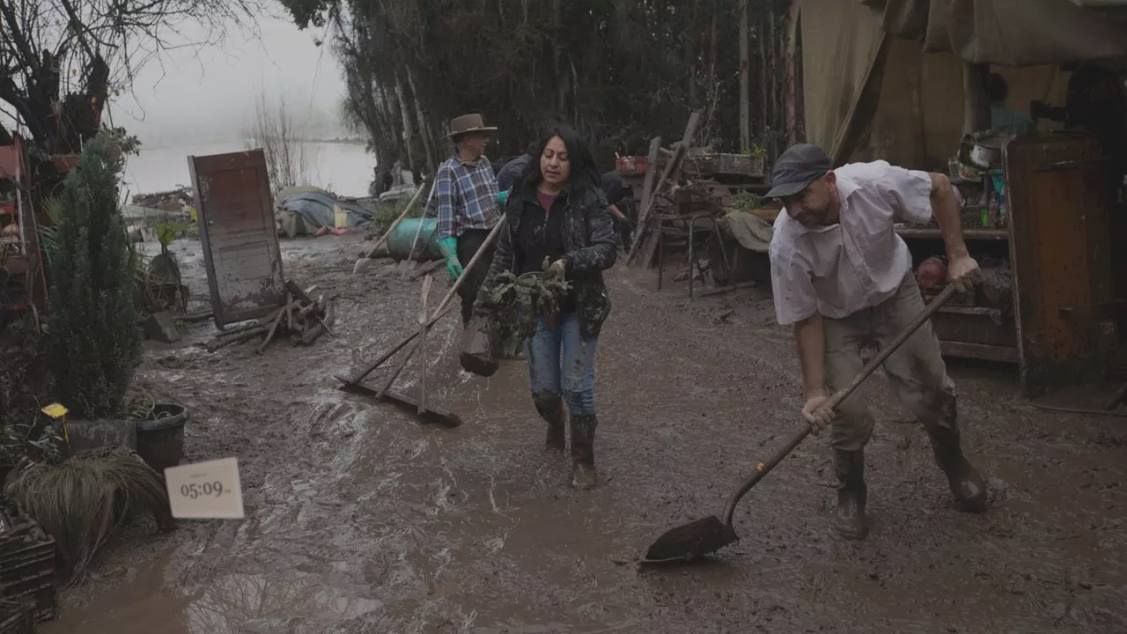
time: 5:09
